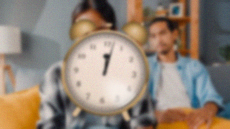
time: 12:02
